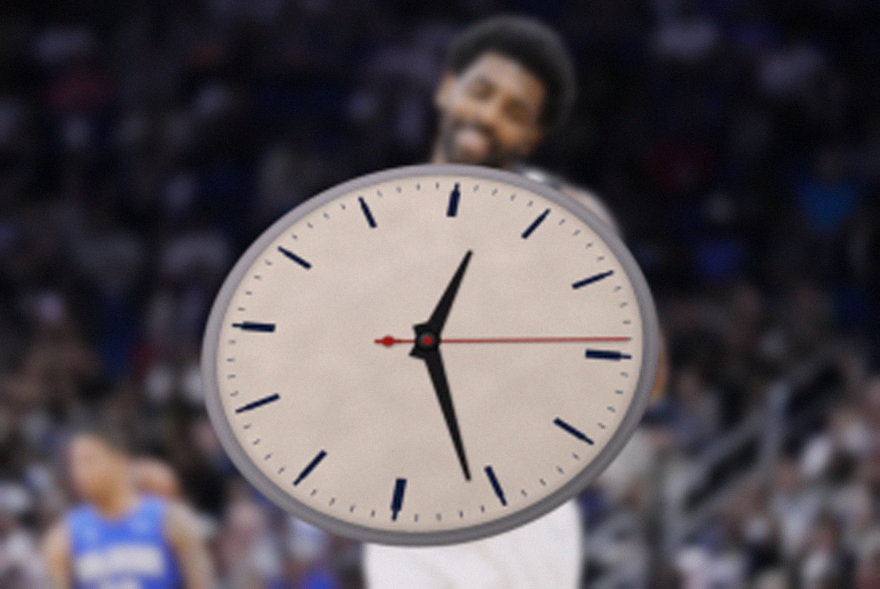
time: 12:26:14
